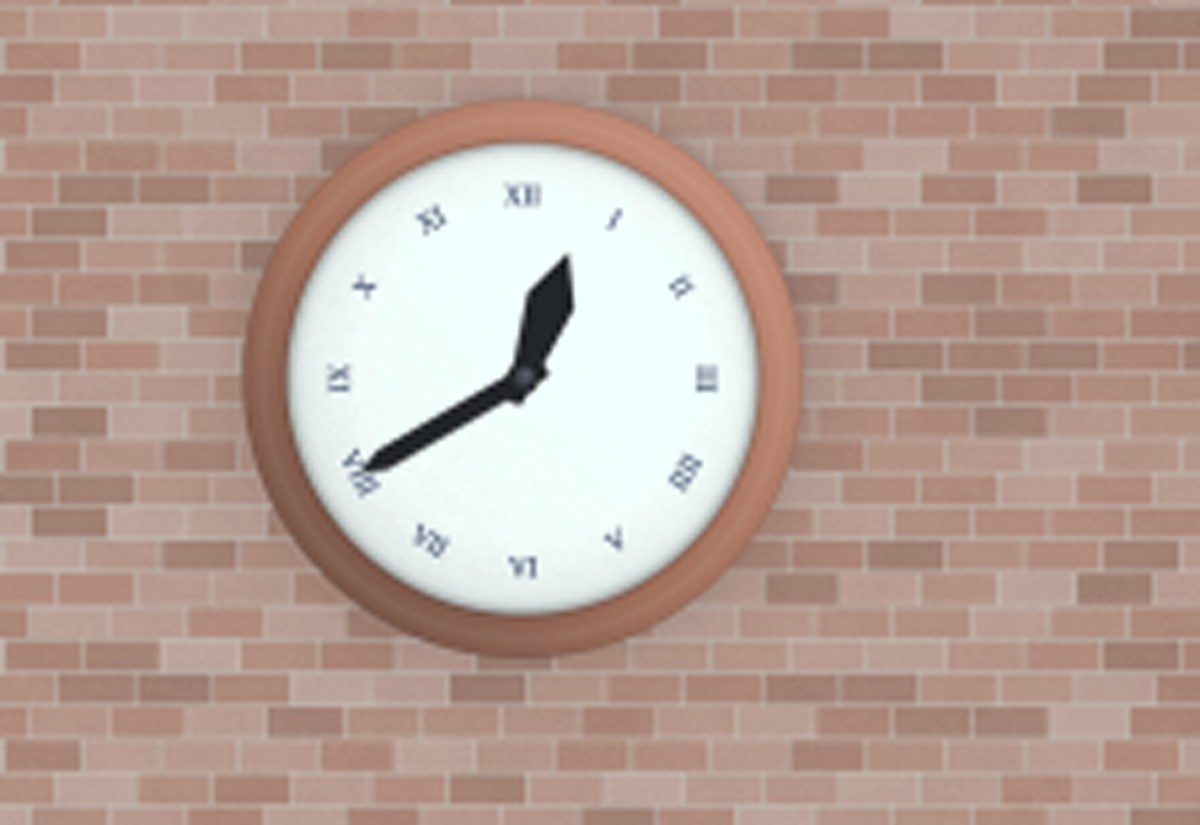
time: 12:40
